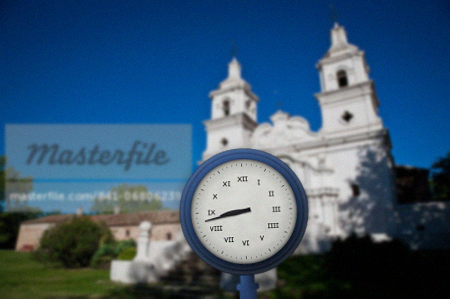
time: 8:43
